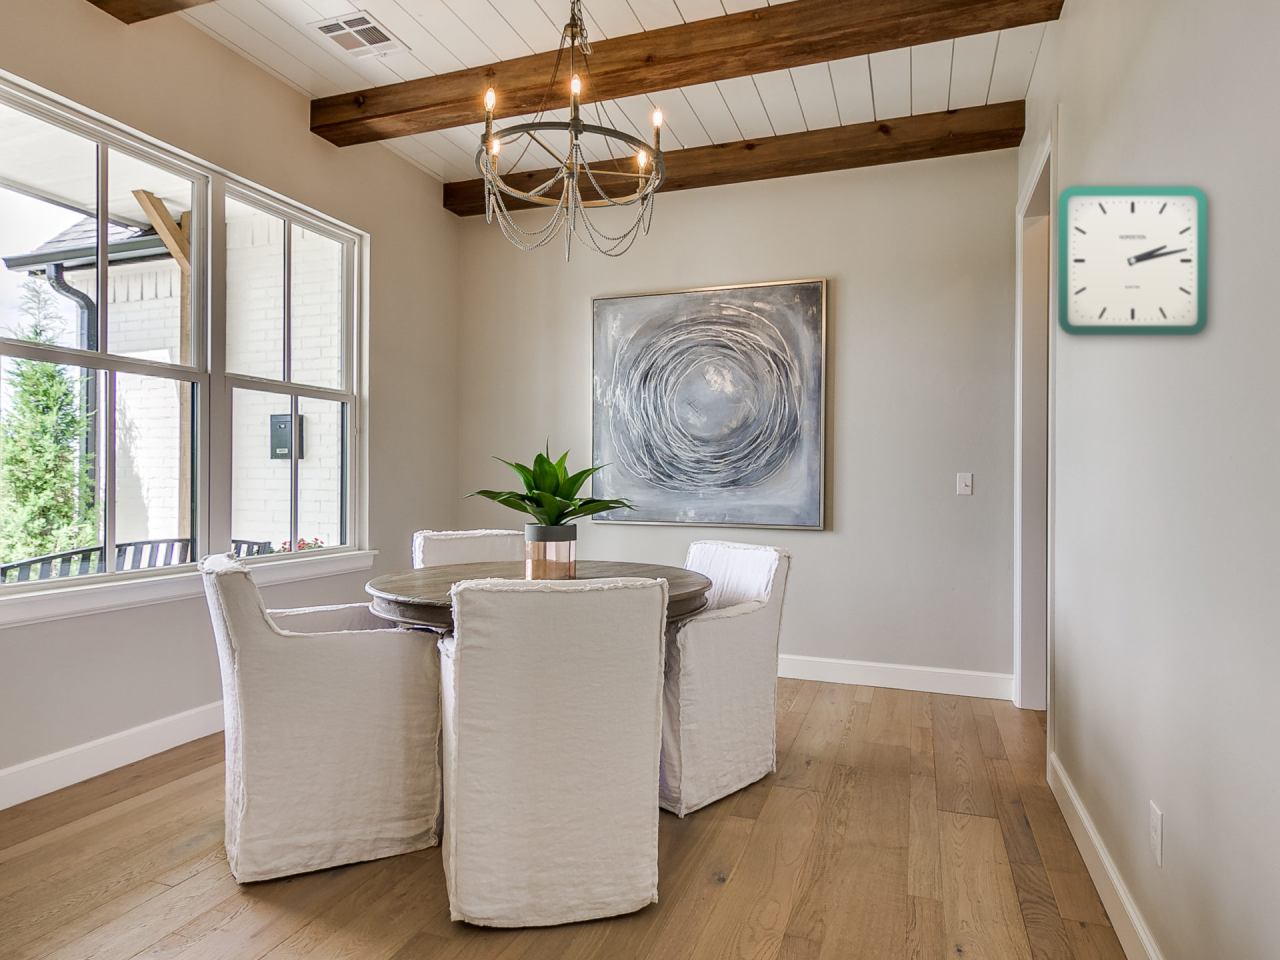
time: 2:13
